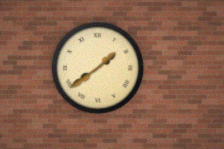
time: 1:39
